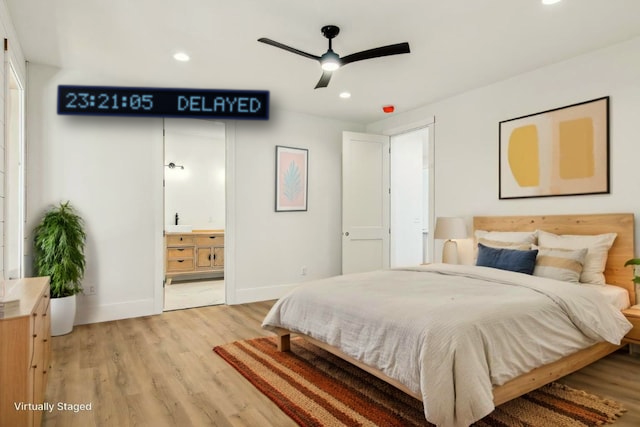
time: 23:21:05
